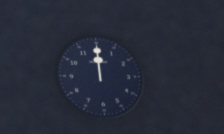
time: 12:00
